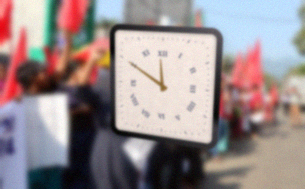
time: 11:50
